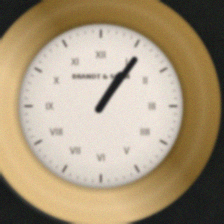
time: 1:06
